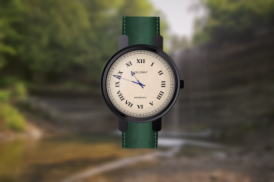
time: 10:48
